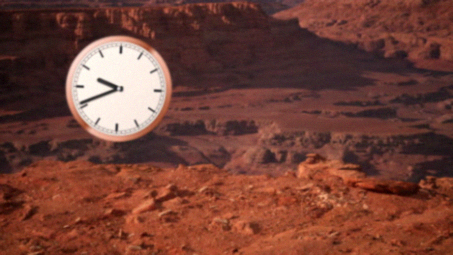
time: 9:41
